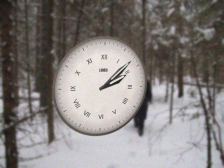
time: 2:08
